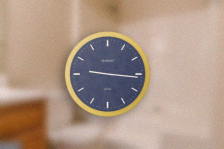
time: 9:16
